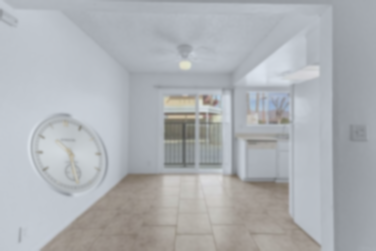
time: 10:29
